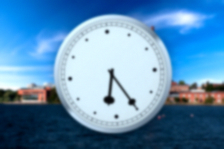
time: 6:25
